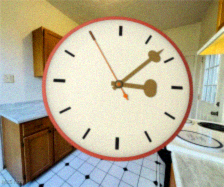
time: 3:07:55
